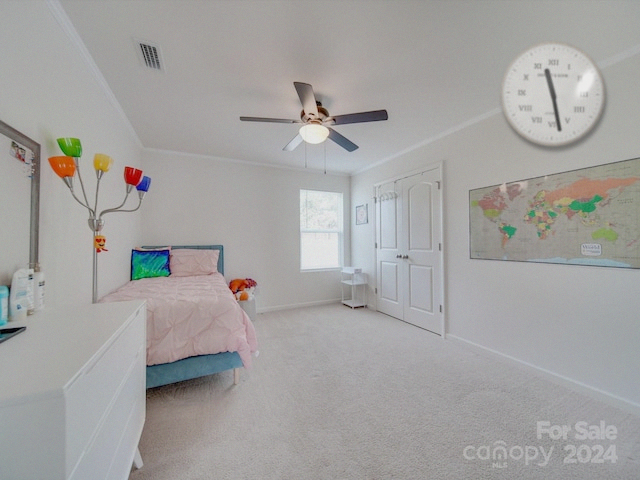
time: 11:28
